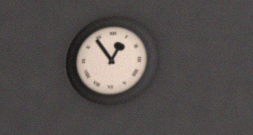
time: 12:54
